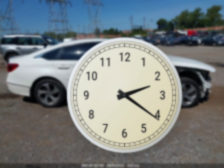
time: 2:21
